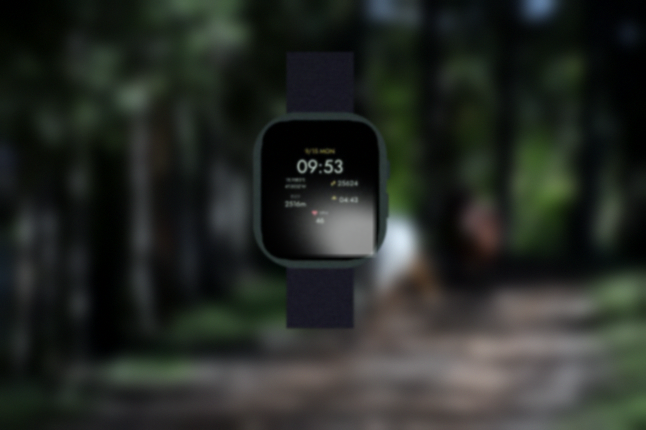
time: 9:53
